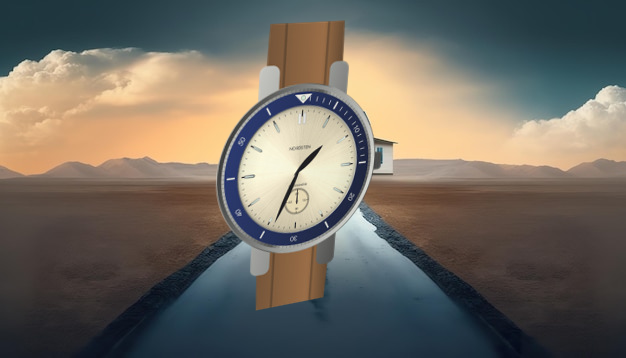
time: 1:34
